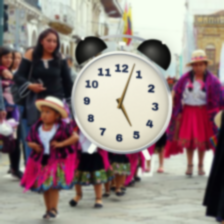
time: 5:03
